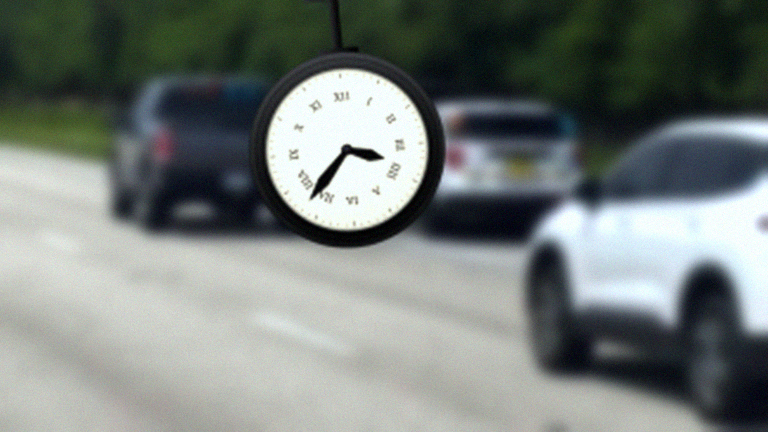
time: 3:37
